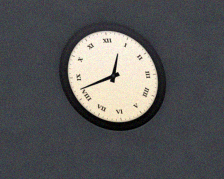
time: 12:42
